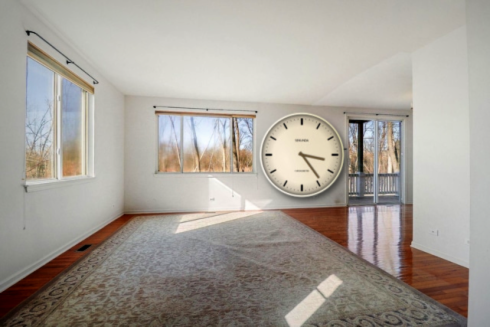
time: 3:24
